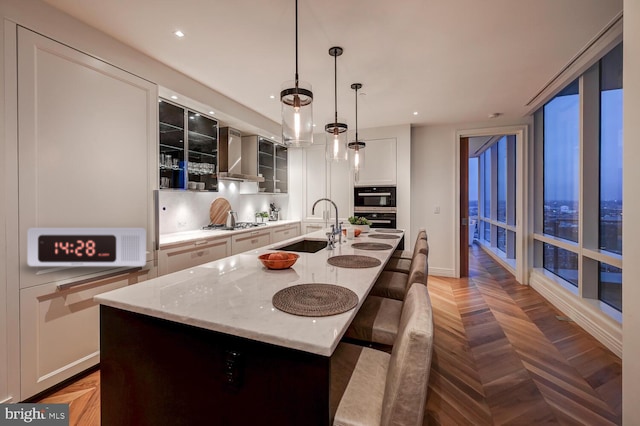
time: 14:28
